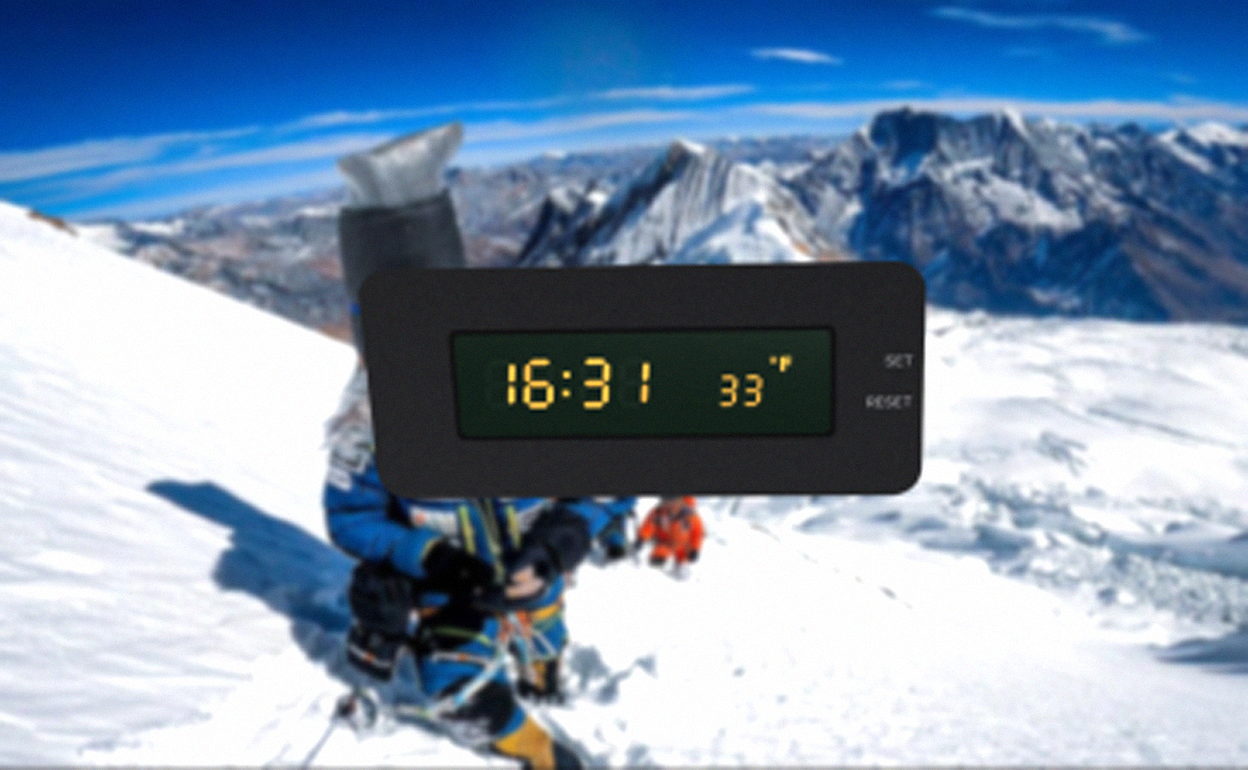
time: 16:31
